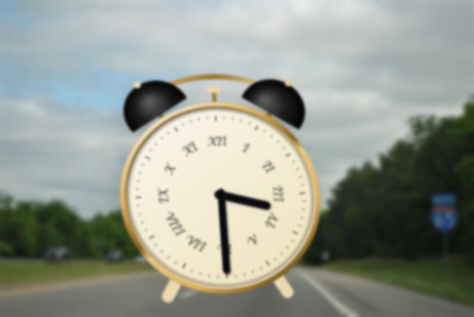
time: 3:30
